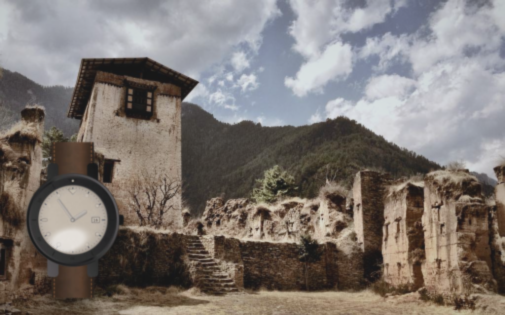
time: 1:54
